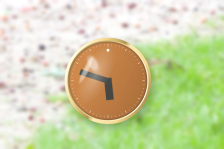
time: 5:48
